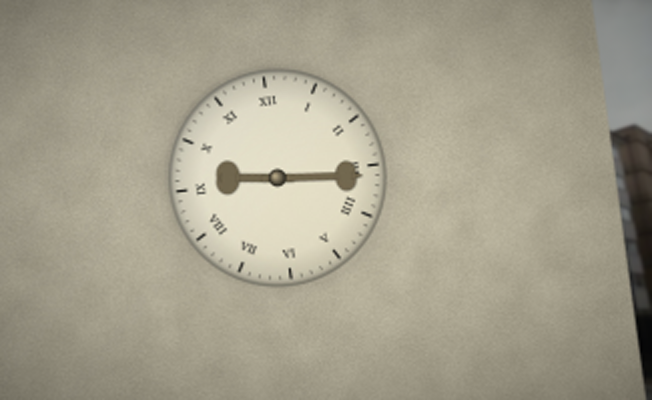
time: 9:16
